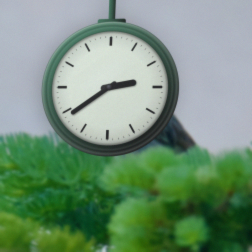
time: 2:39
